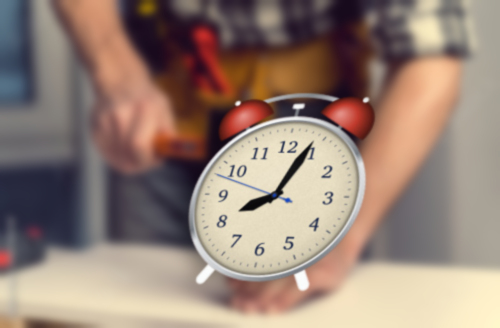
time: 8:03:48
